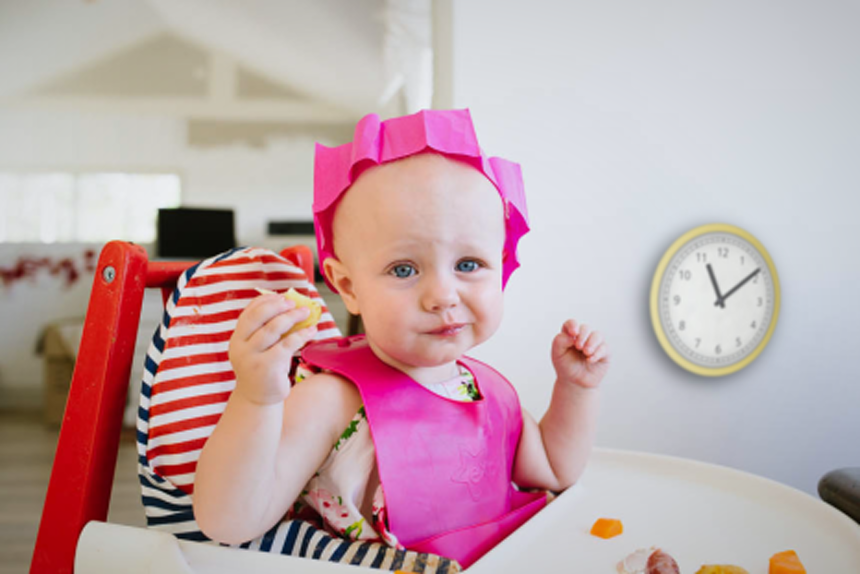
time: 11:09
